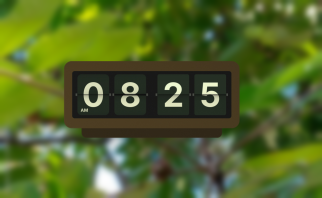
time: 8:25
